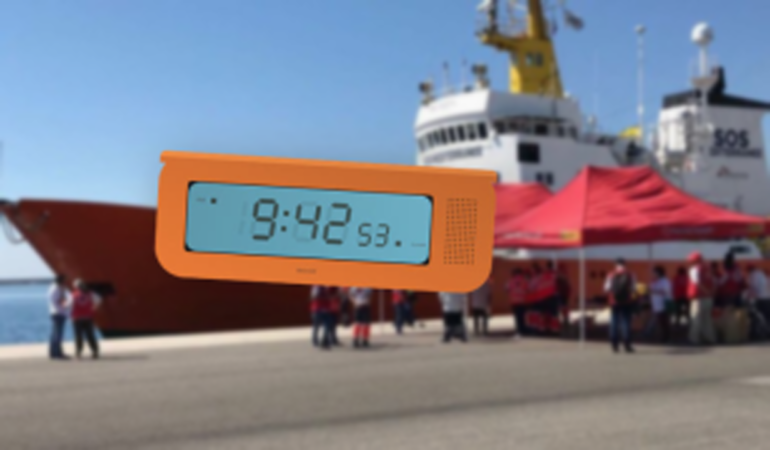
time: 9:42:53
